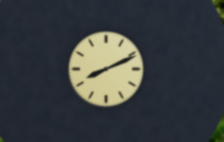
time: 8:11
